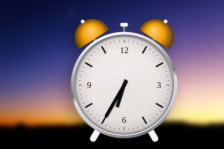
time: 6:35
